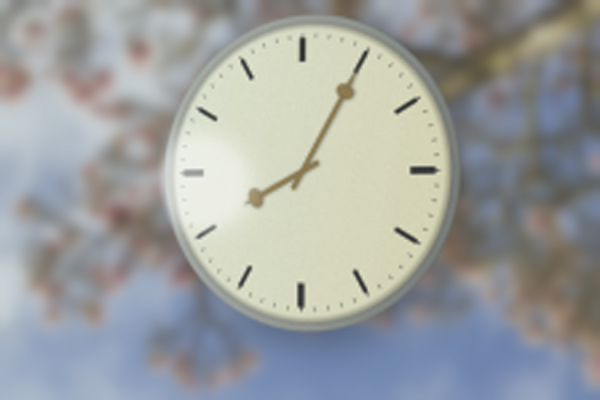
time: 8:05
